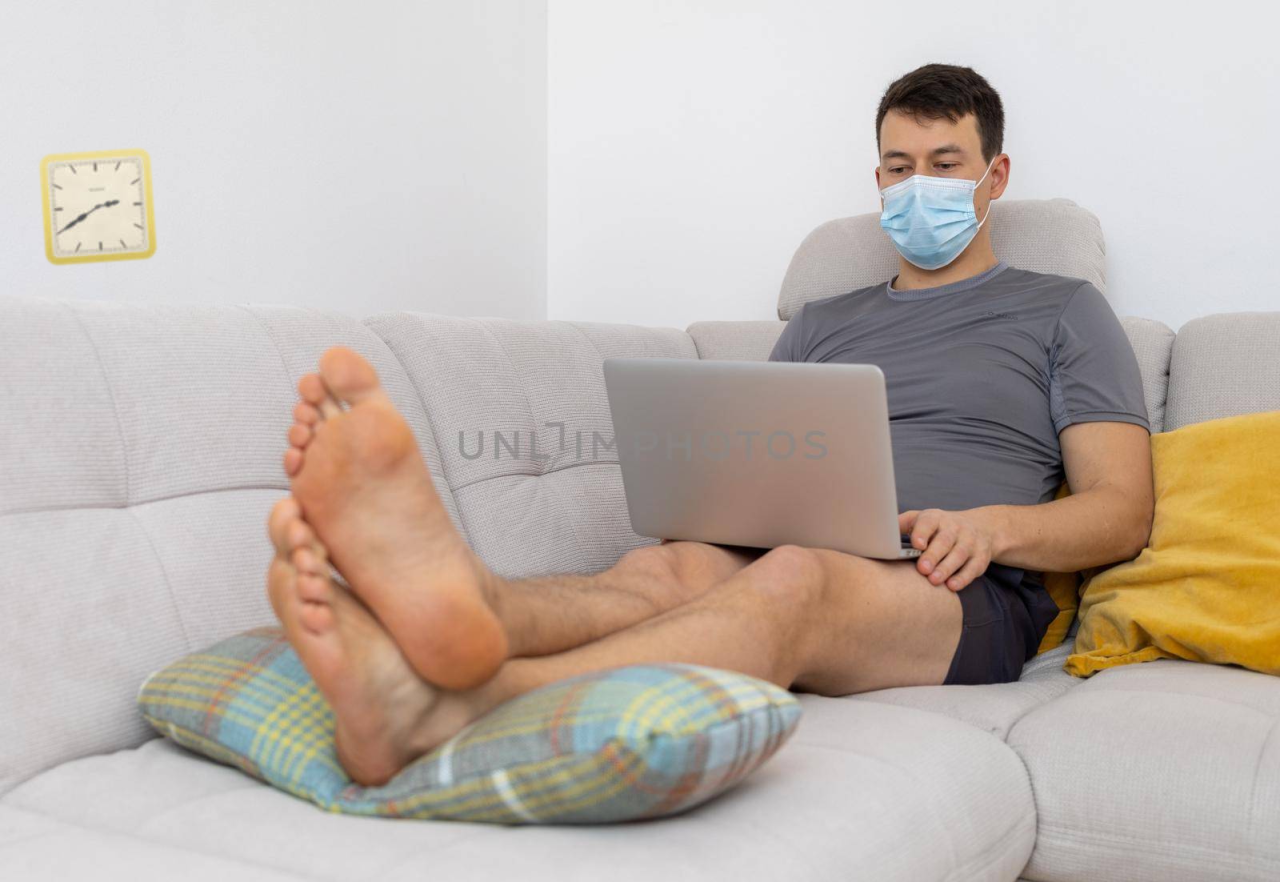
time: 2:40
